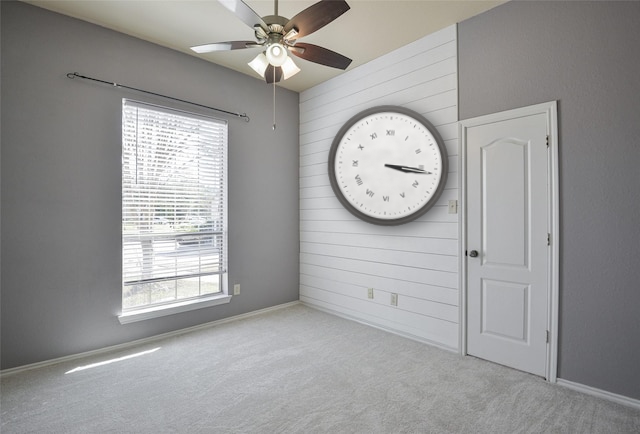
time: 3:16
